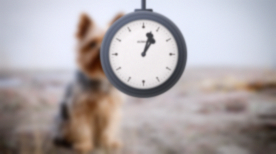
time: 1:03
